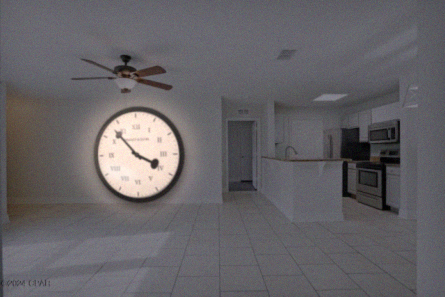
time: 3:53
